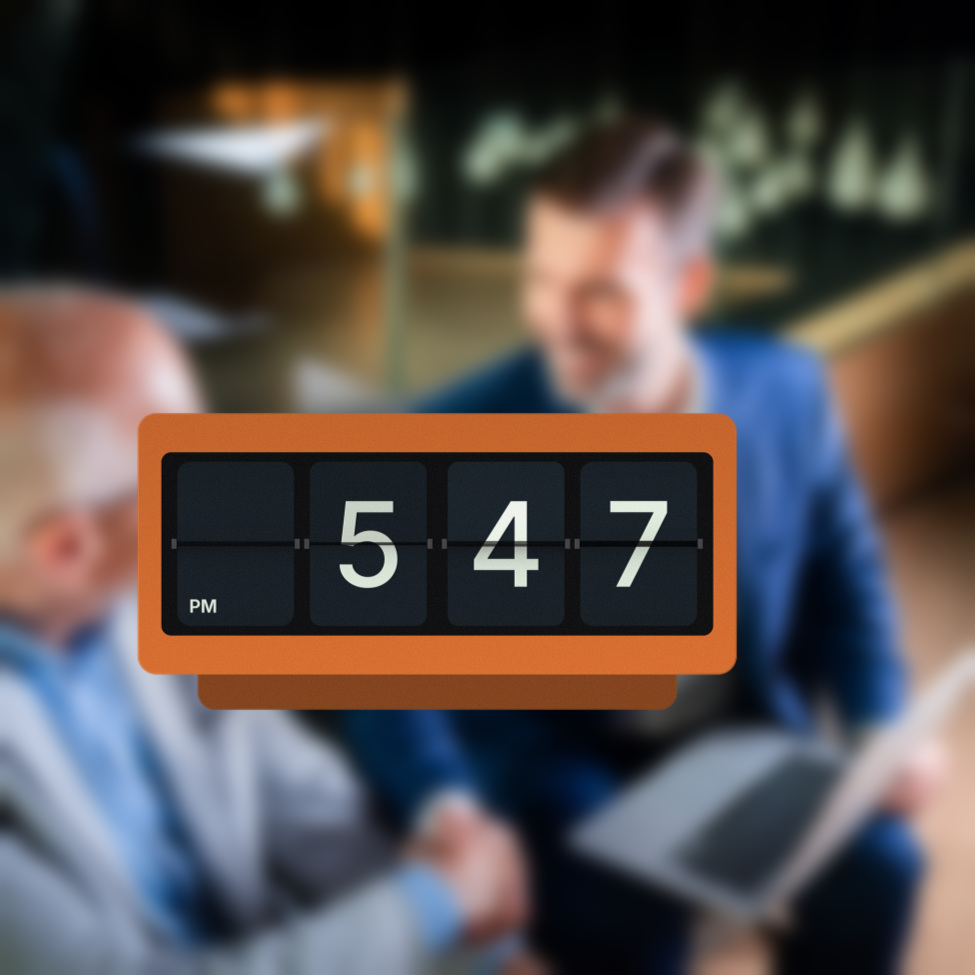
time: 5:47
